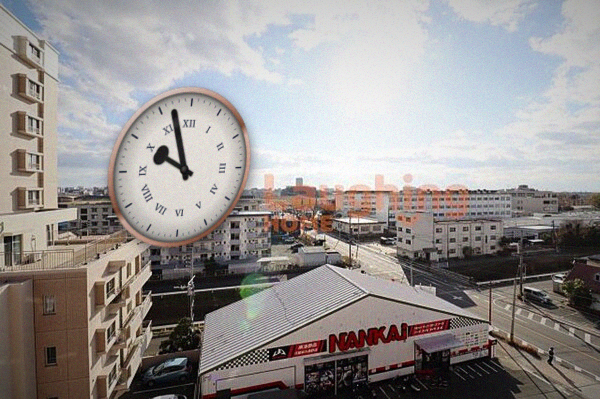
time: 9:57
